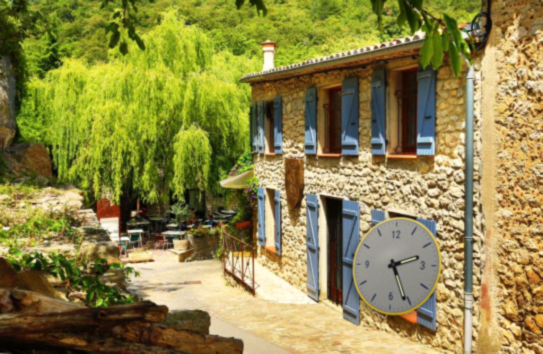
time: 2:26
